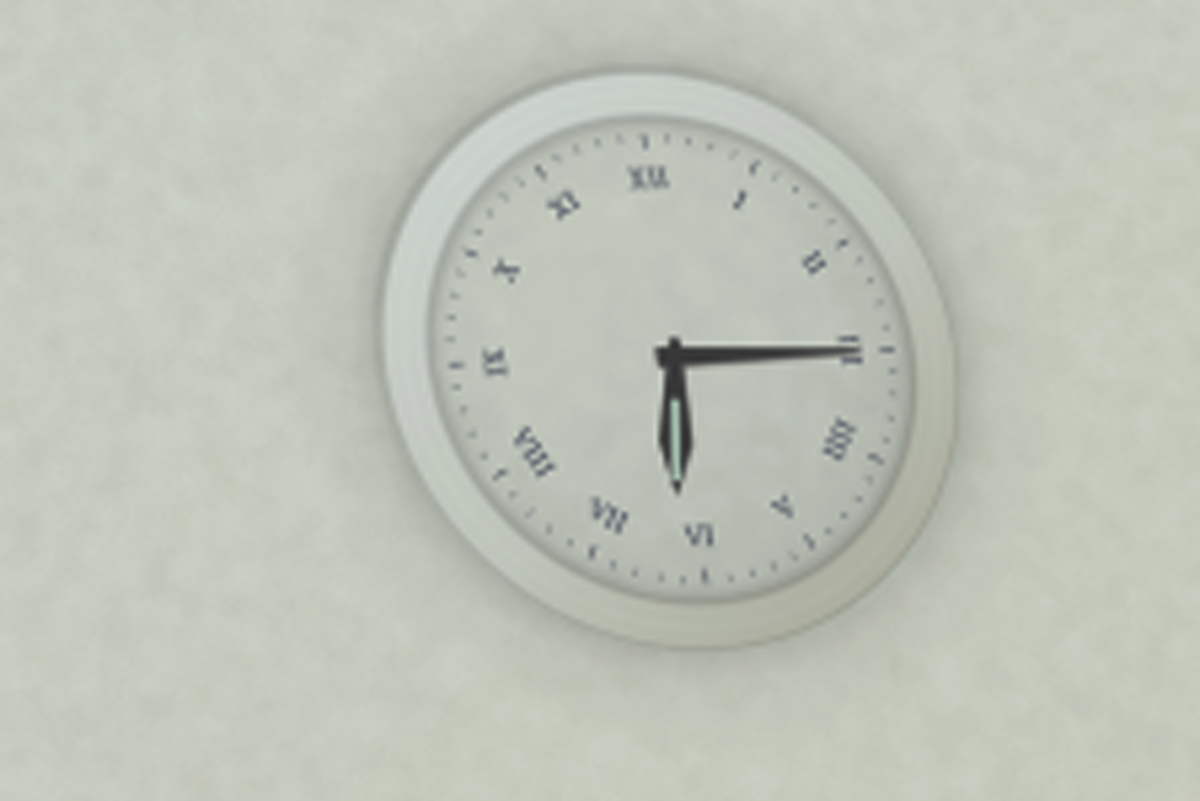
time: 6:15
